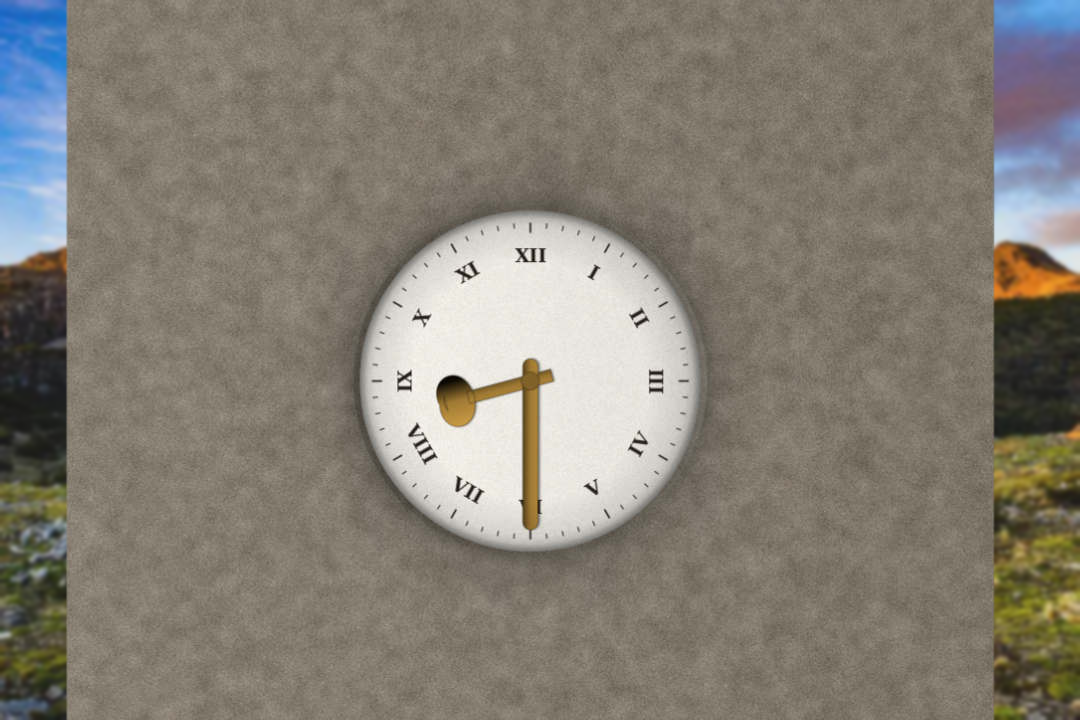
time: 8:30
